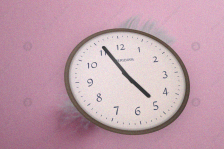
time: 4:56
